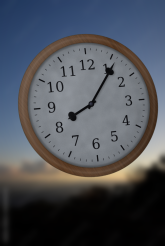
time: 8:06
